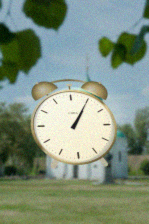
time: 1:05
